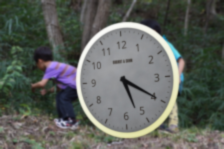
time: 5:20
